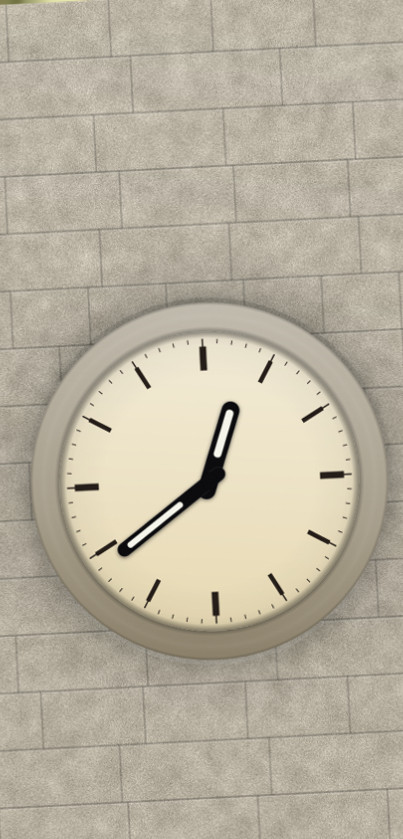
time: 12:39
